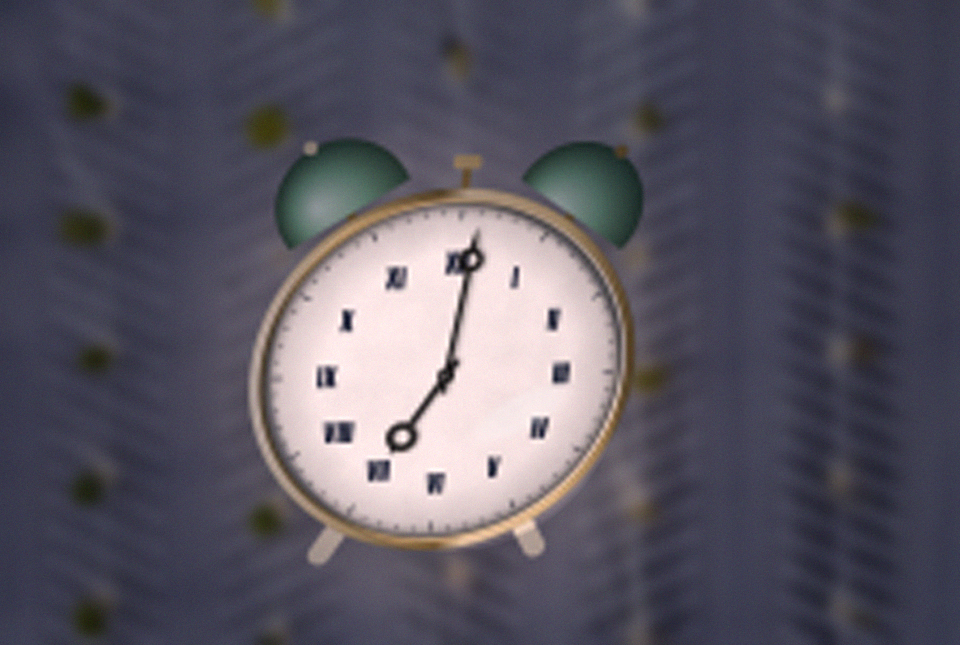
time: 7:01
